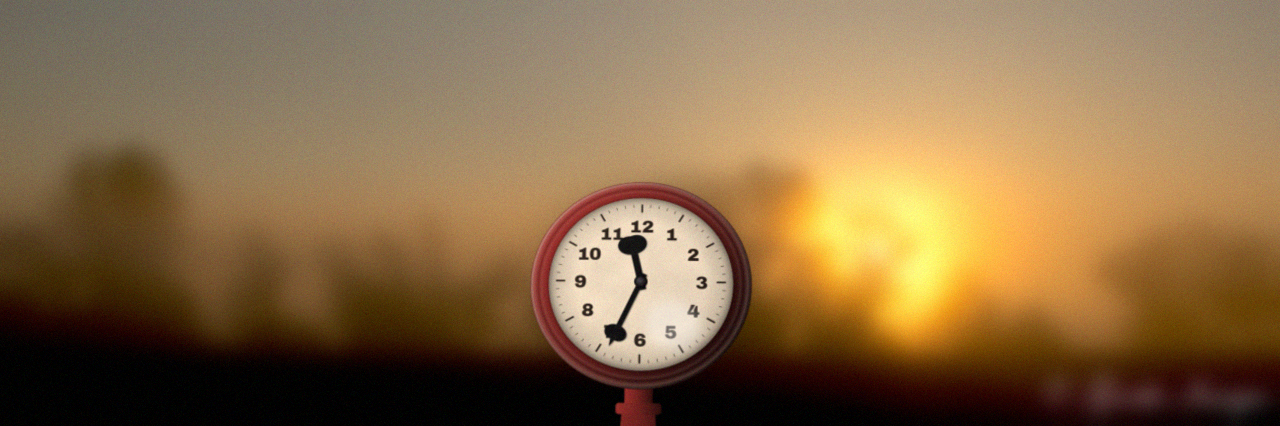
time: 11:34
